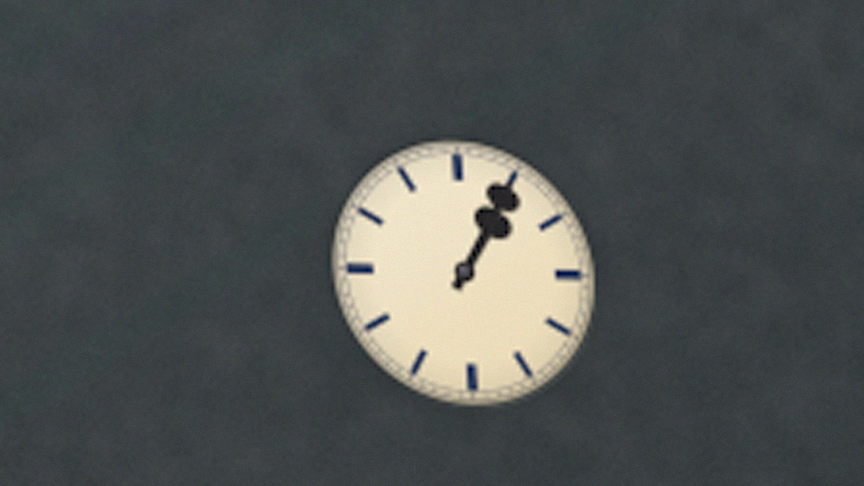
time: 1:05
